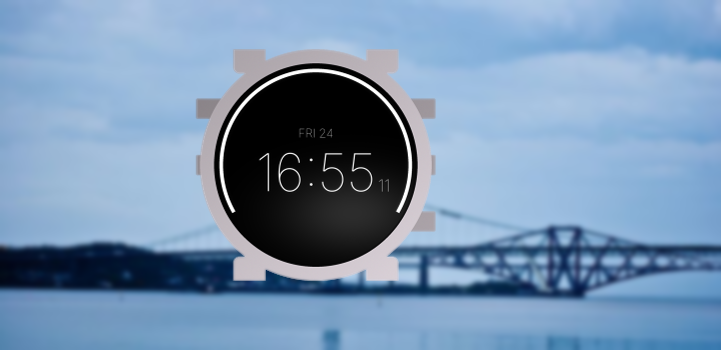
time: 16:55:11
